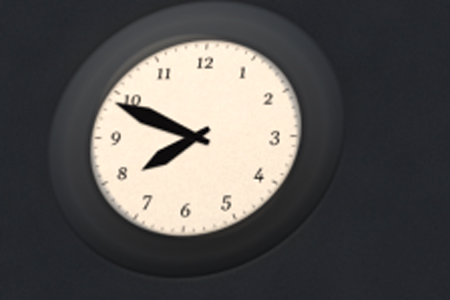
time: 7:49
